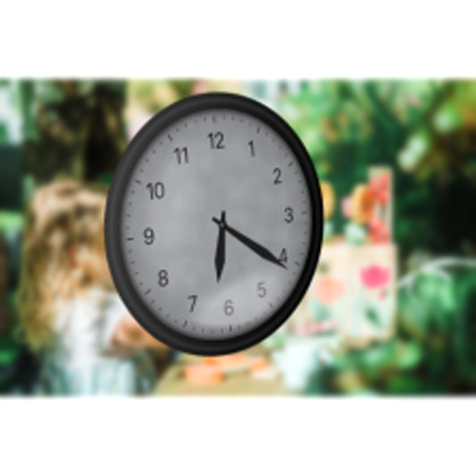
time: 6:21
